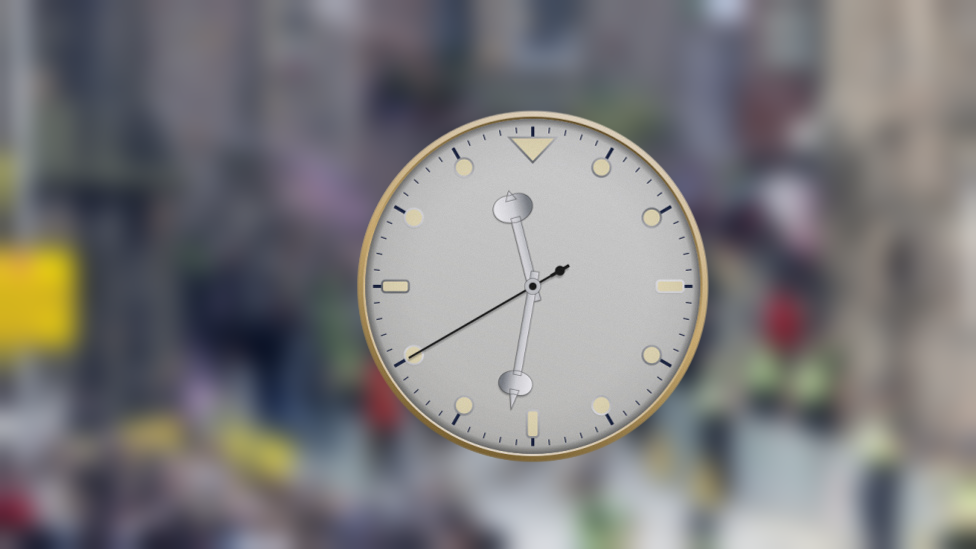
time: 11:31:40
